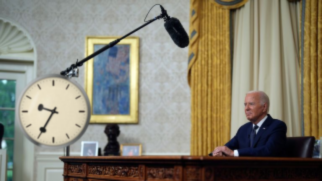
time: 9:35
